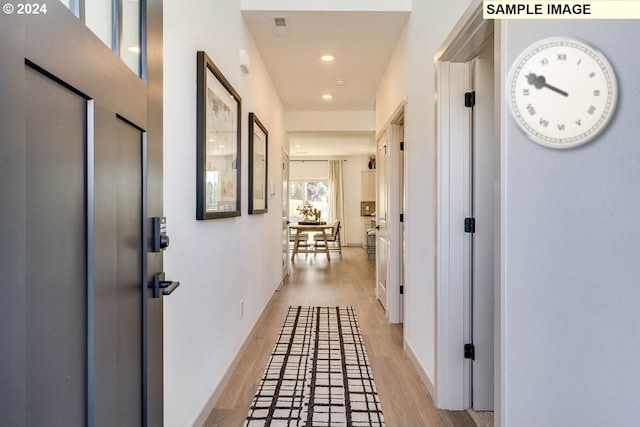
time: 9:49
